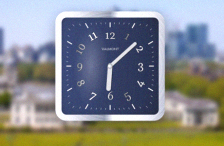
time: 6:08
